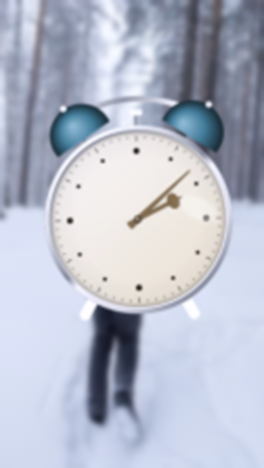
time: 2:08
